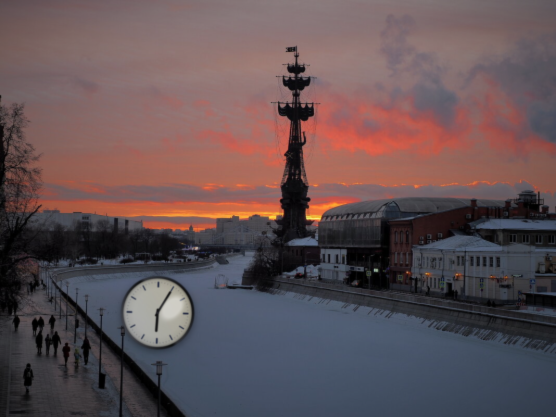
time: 6:05
